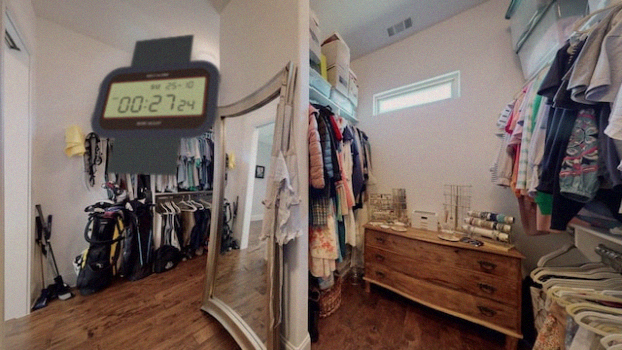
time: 0:27:24
